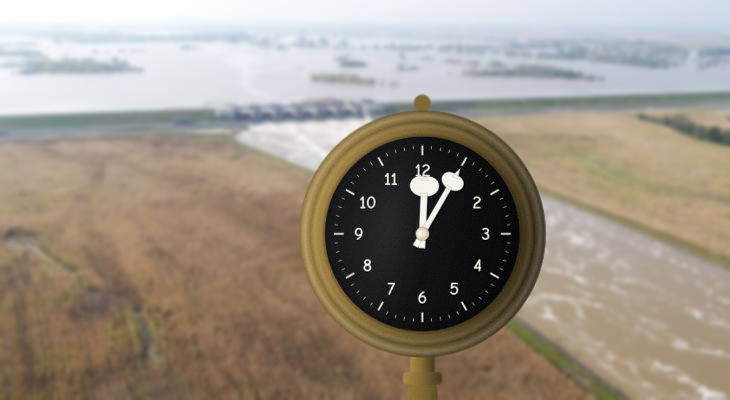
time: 12:05
